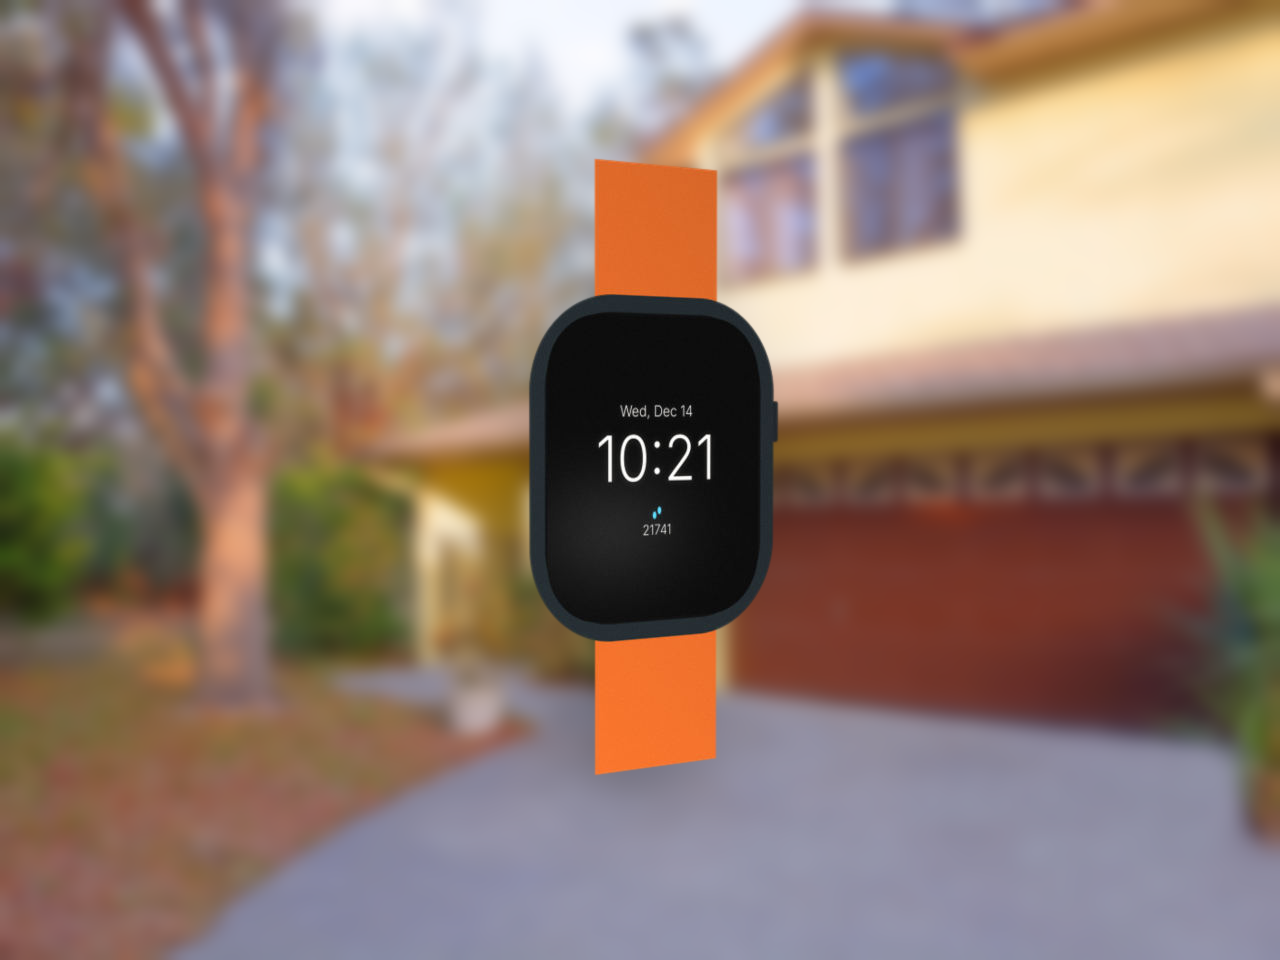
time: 10:21
